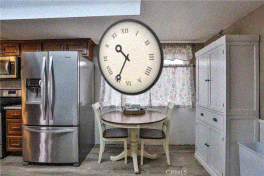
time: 10:35
